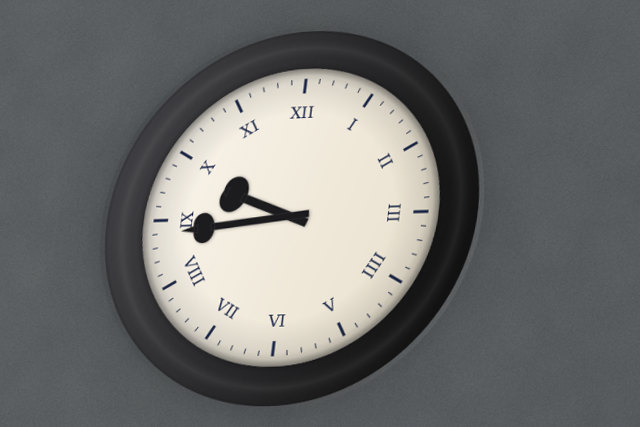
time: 9:44
